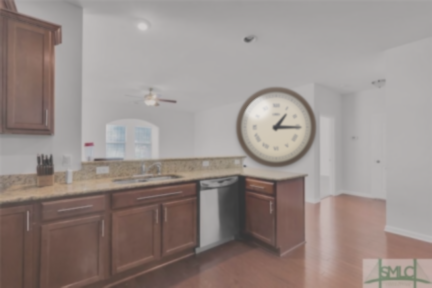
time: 1:15
